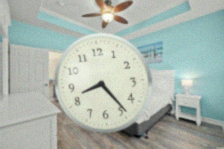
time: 8:24
